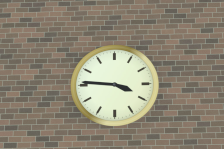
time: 3:46
